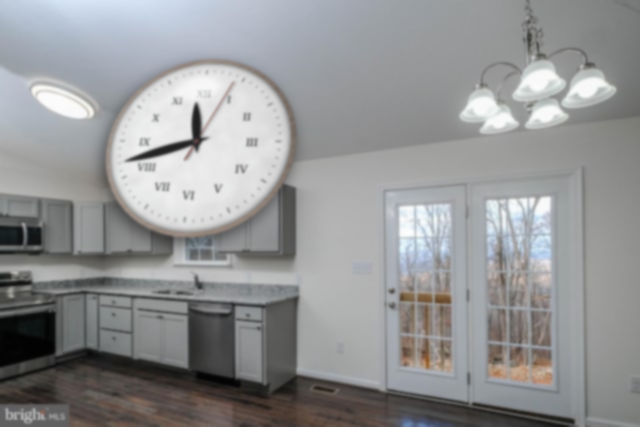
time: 11:42:04
